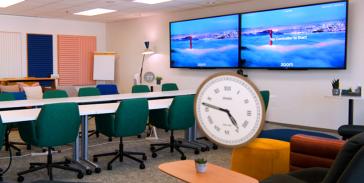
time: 4:47
